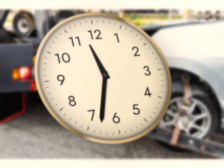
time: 11:33
